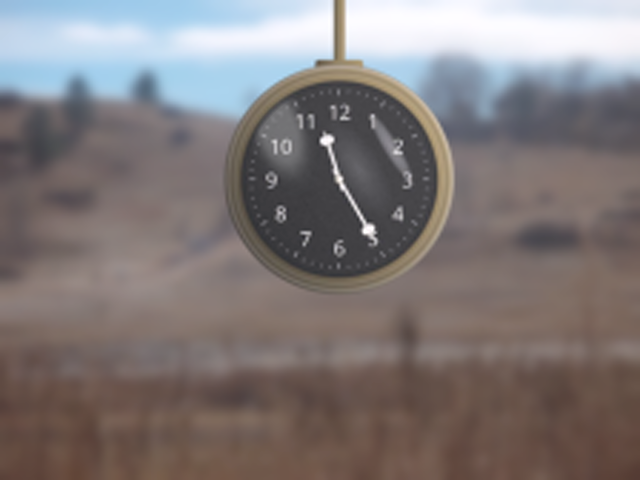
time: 11:25
